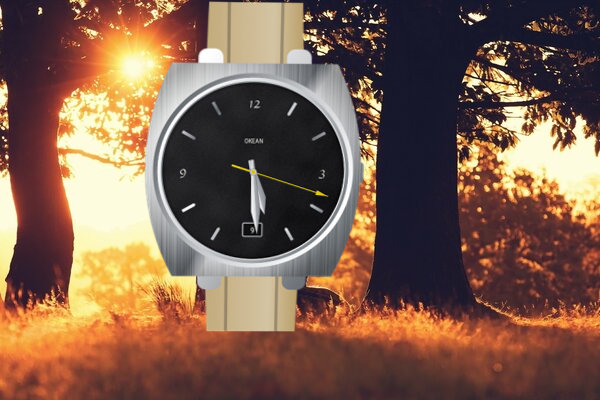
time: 5:29:18
